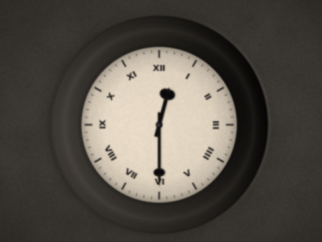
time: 12:30
